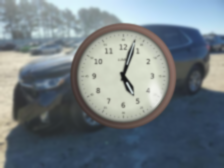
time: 5:03
